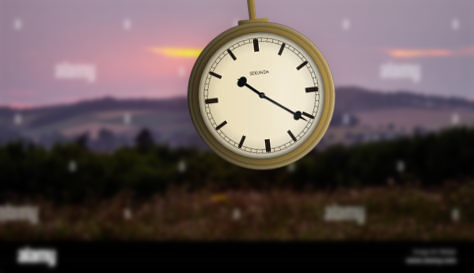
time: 10:21
